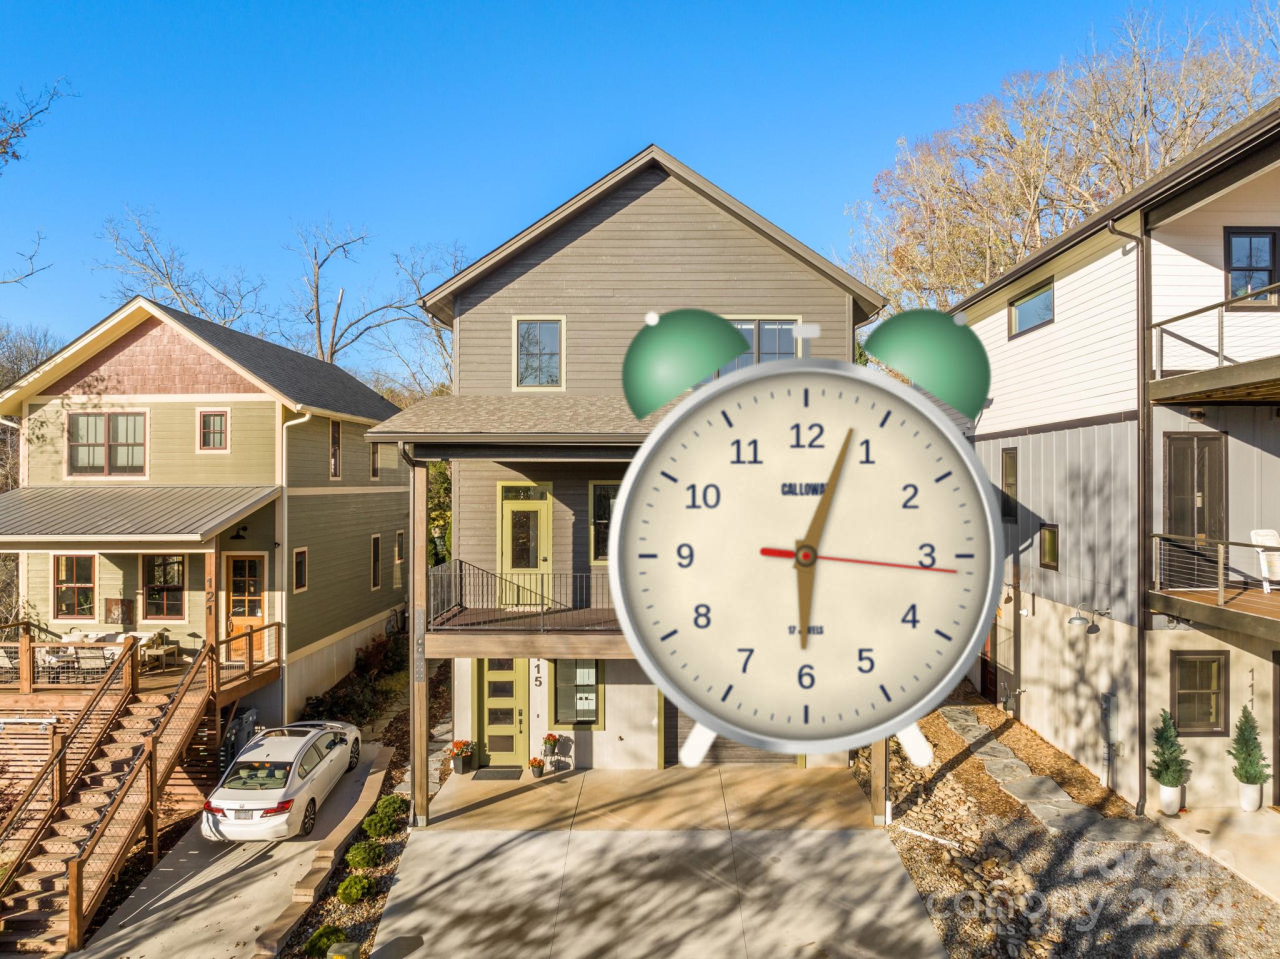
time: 6:03:16
